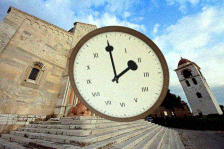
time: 2:00
